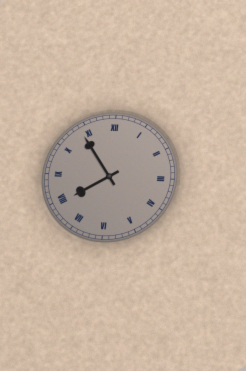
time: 7:54
